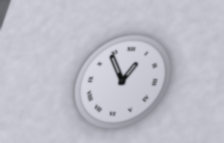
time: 12:54
